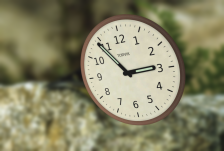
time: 2:54
